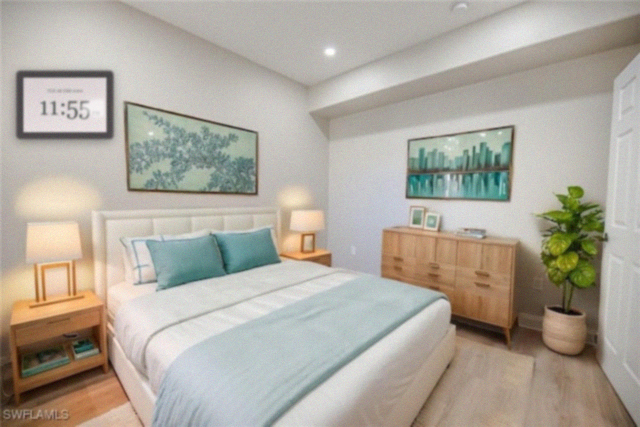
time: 11:55
